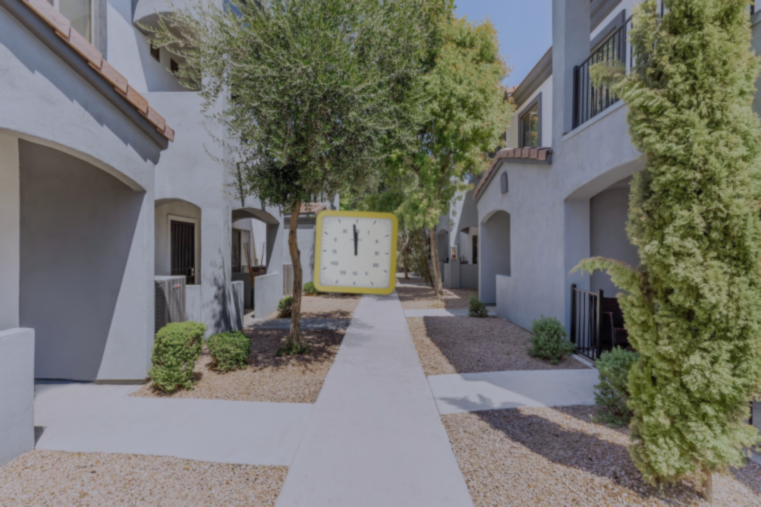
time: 11:59
